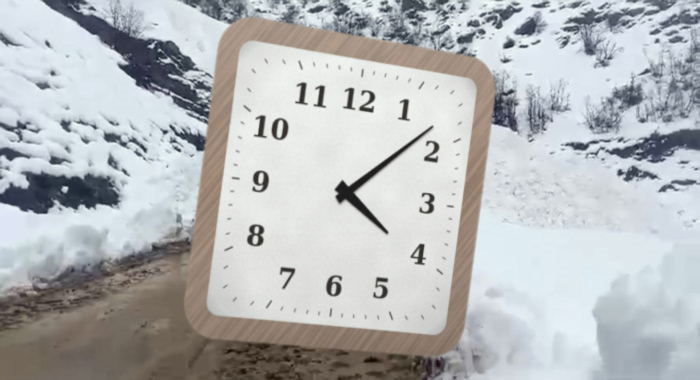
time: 4:08
